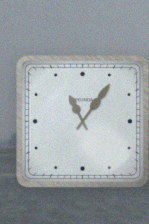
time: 11:06
